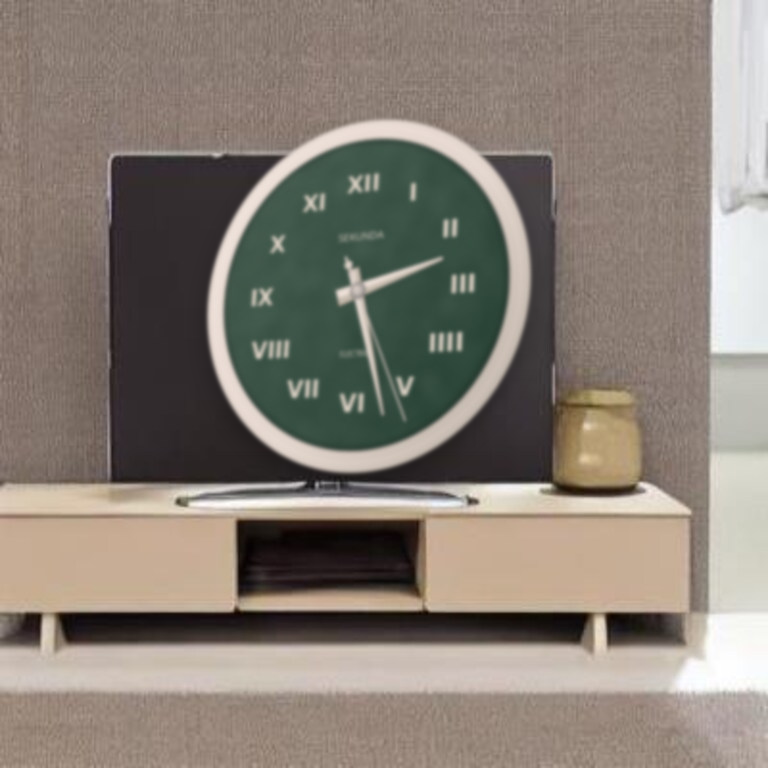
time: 2:27:26
